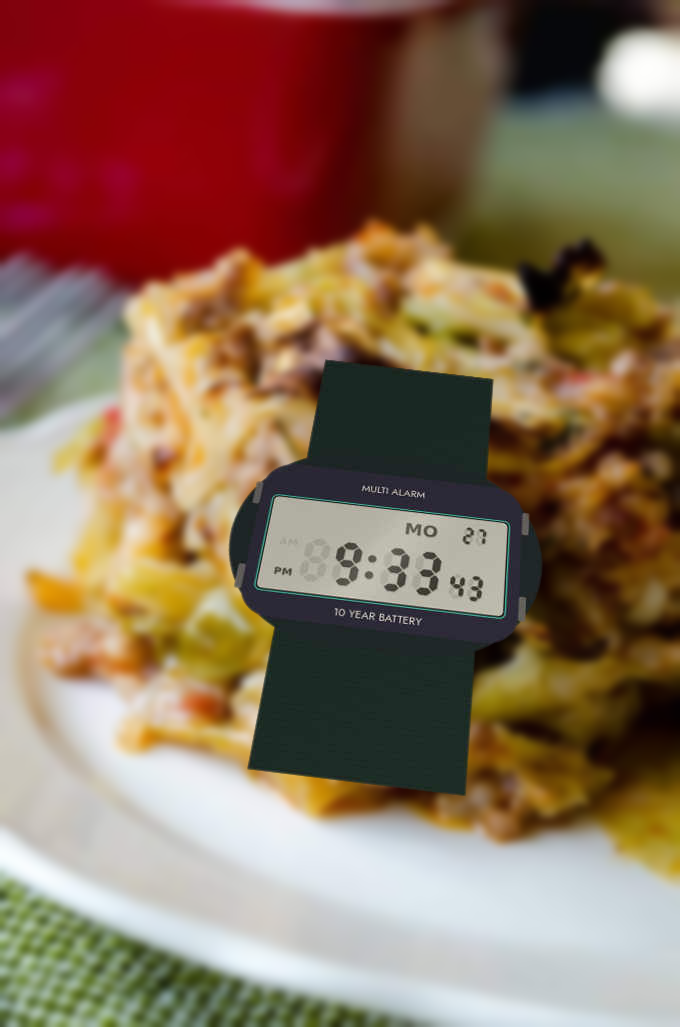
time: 9:33:43
